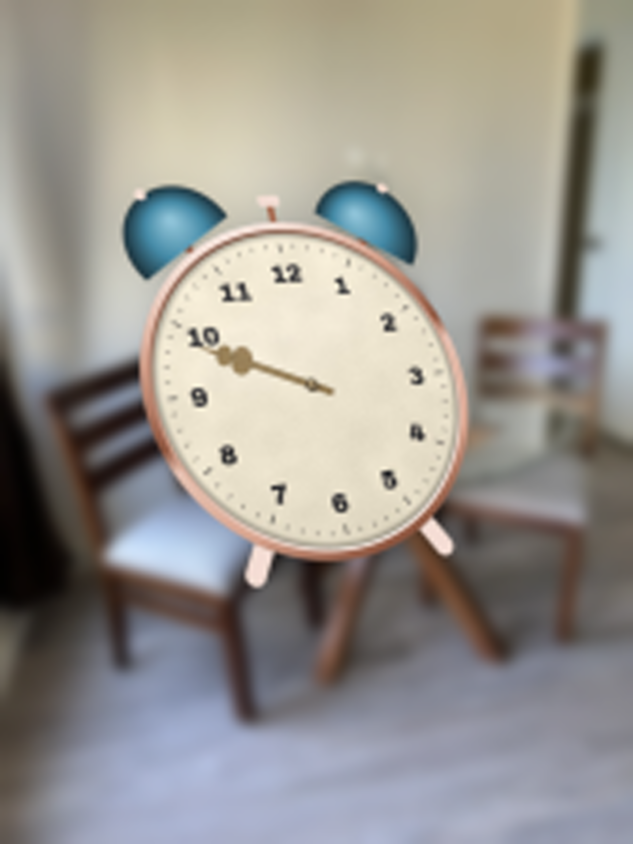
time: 9:49
